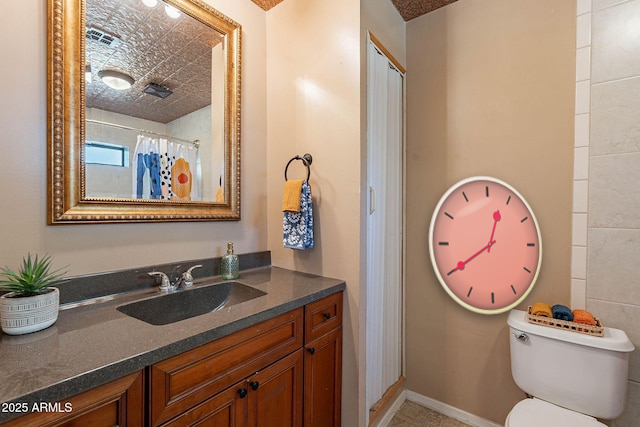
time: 12:40
